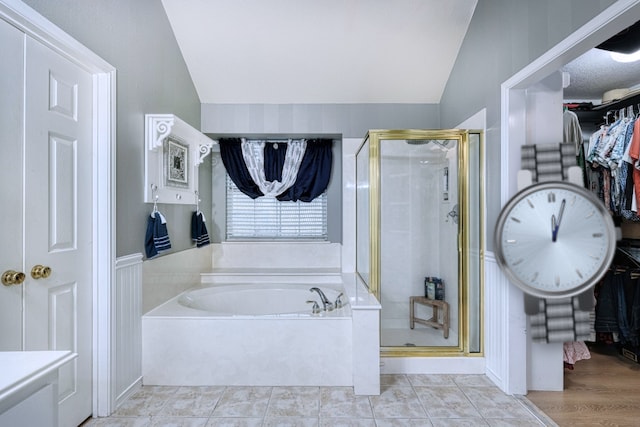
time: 12:03
